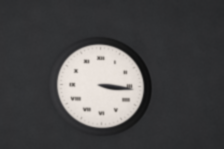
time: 3:16
